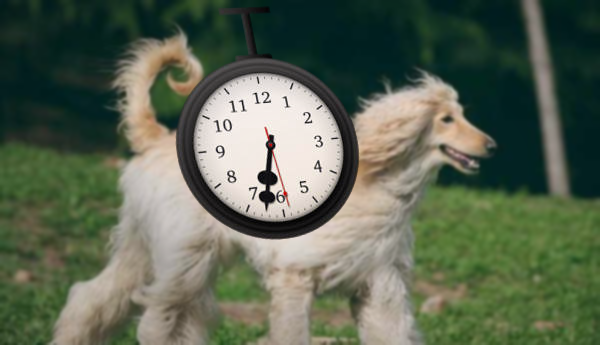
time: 6:32:29
